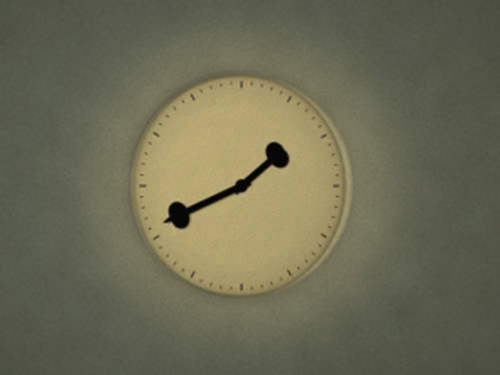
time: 1:41
